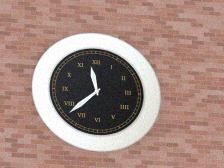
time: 11:38
